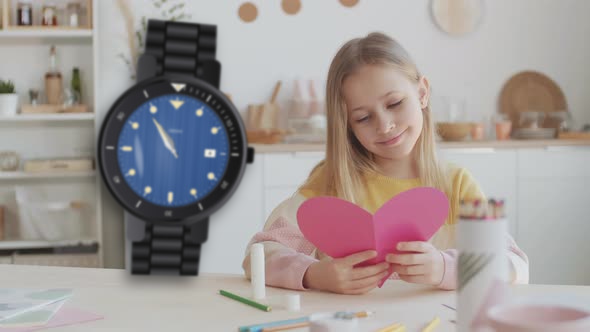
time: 10:54
